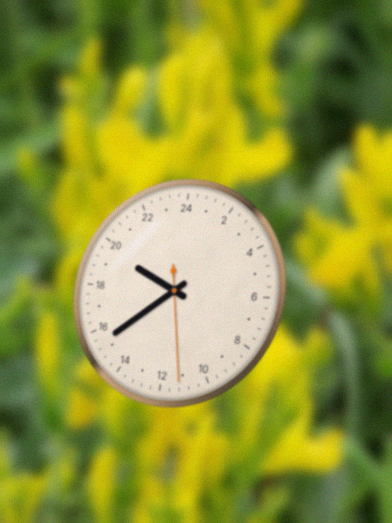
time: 19:38:28
